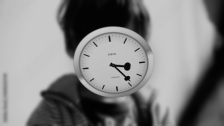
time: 3:24
